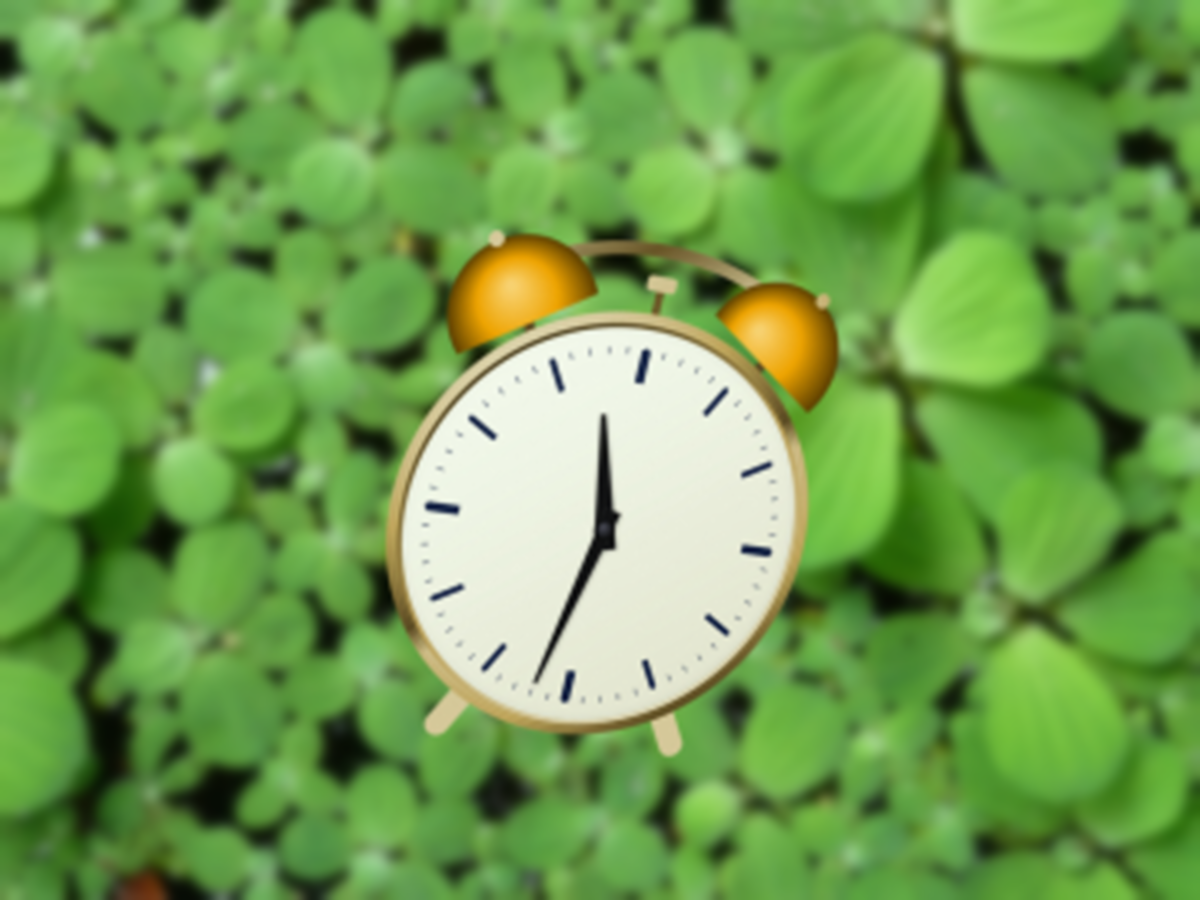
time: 11:32
